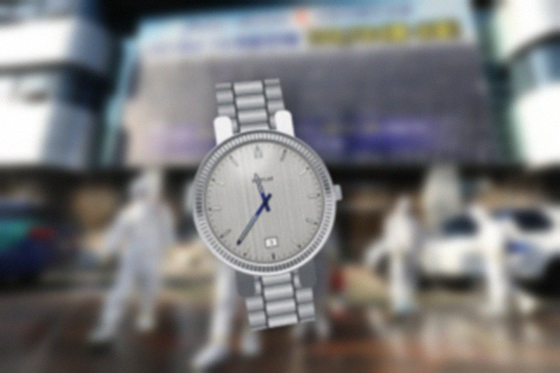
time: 11:37
